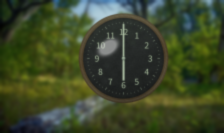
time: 6:00
